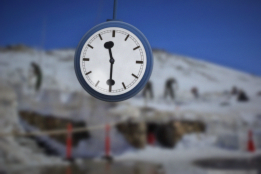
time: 11:30
